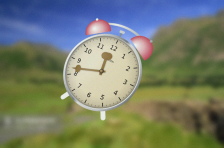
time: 11:42
